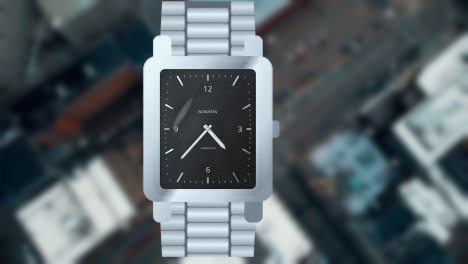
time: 4:37
